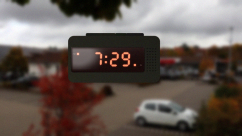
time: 7:29
